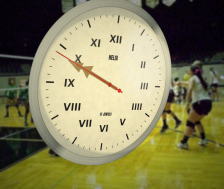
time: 9:48:49
